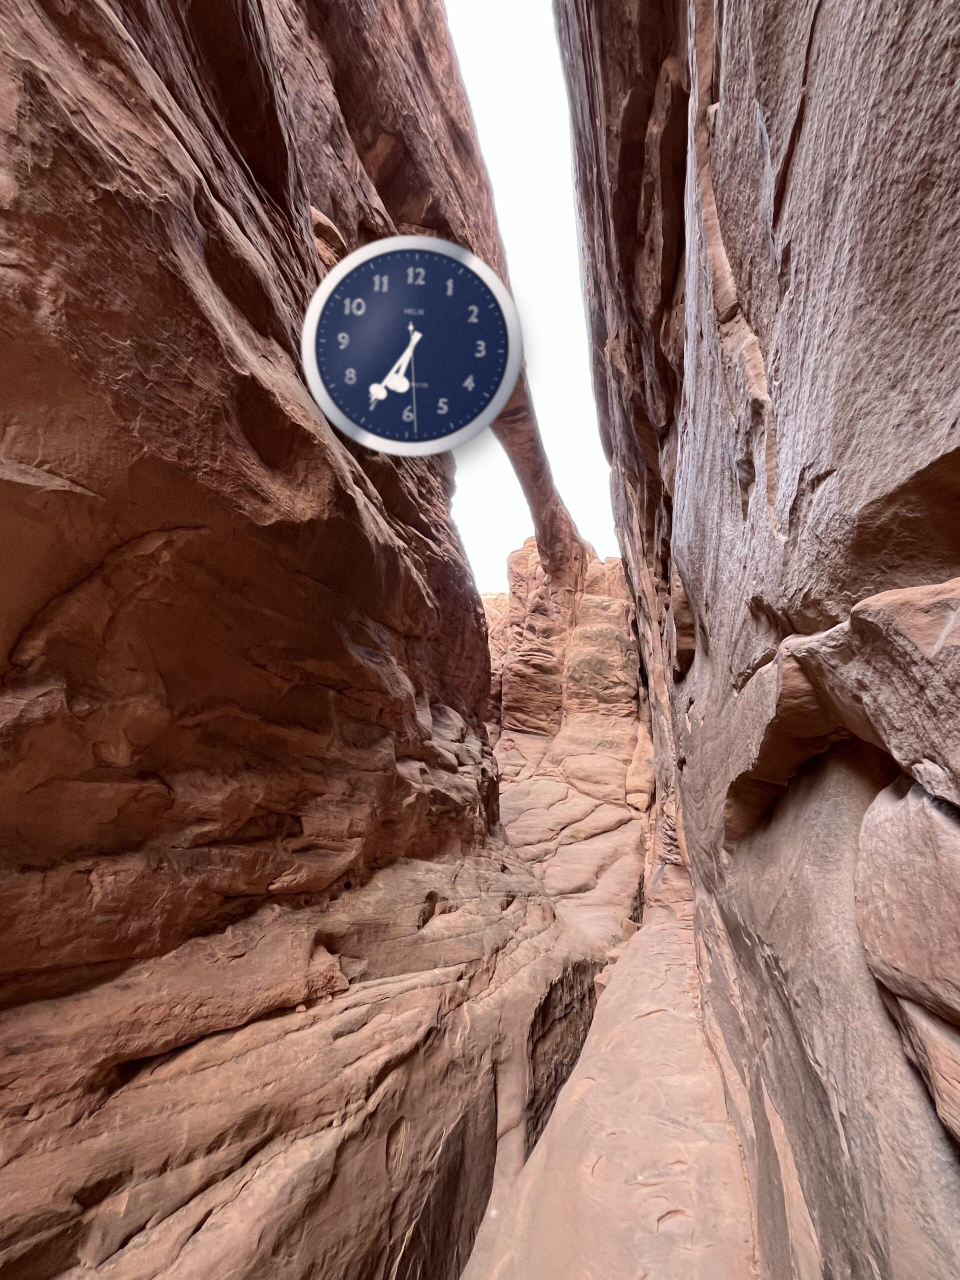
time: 6:35:29
